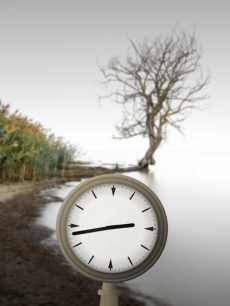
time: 2:43
